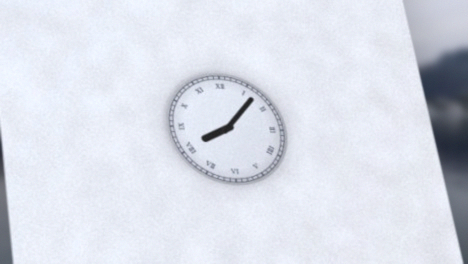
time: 8:07
